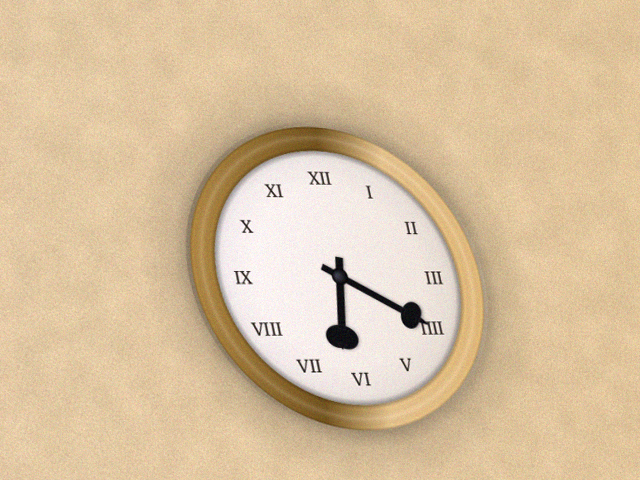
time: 6:20
